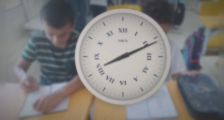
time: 8:11
